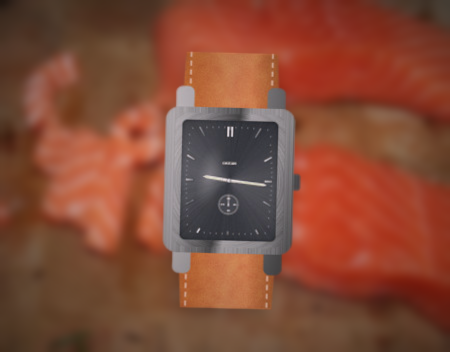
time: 9:16
